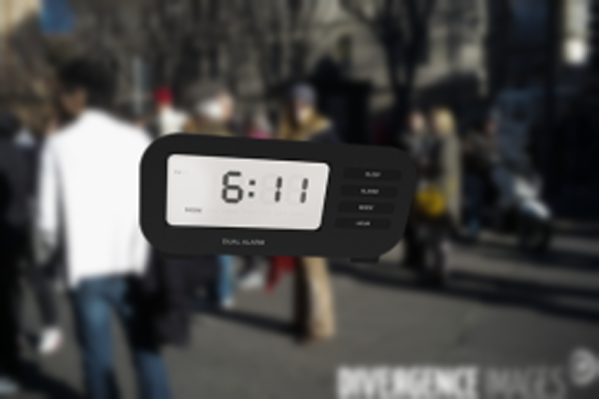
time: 6:11
